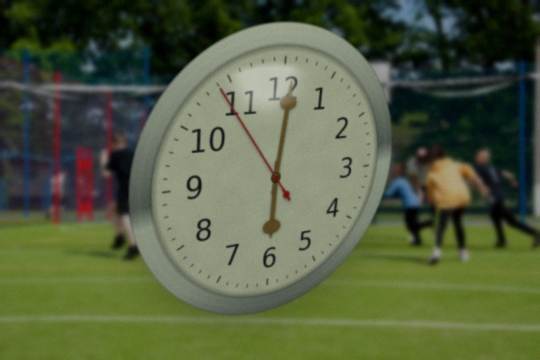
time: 6:00:54
